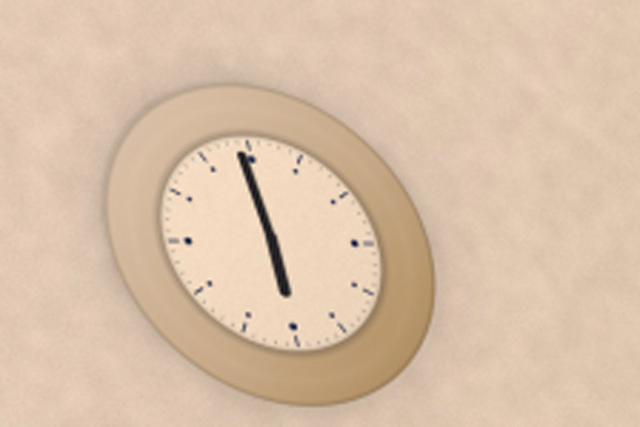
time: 5:59
